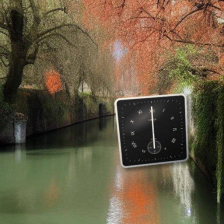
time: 6:00
